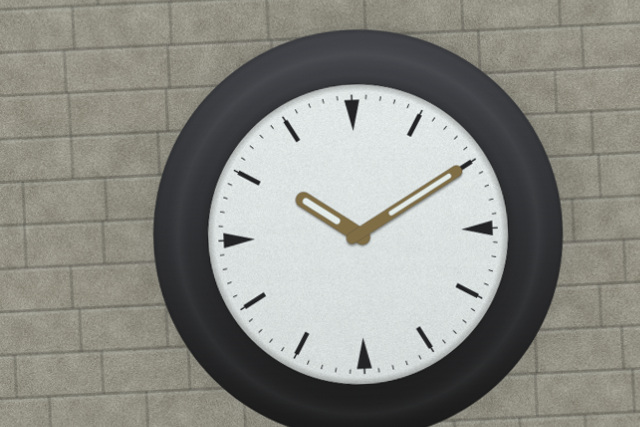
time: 10:10
